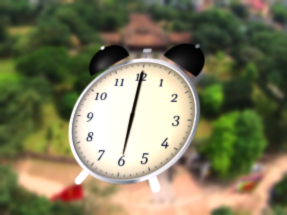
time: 6:00
